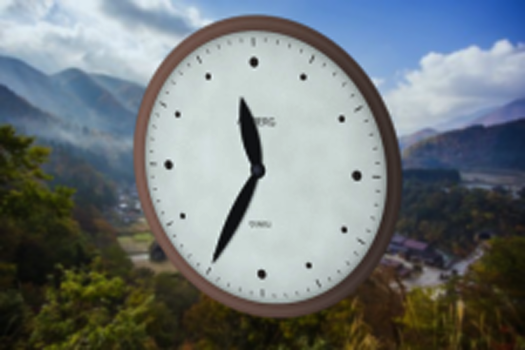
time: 11:35
